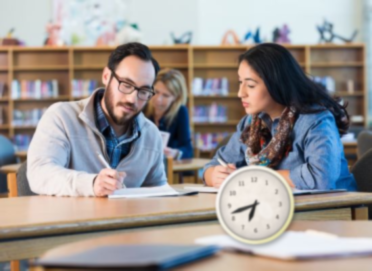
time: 6:42
